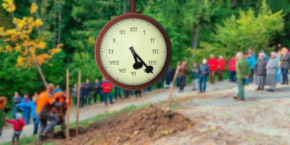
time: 5:23
